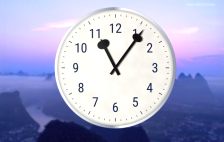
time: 11:06
